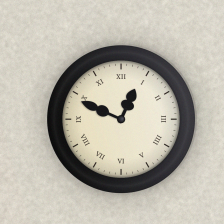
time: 12:49
